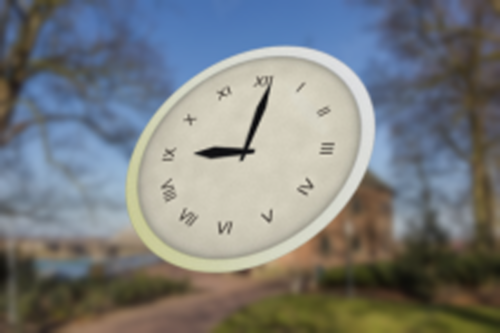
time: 9:01
